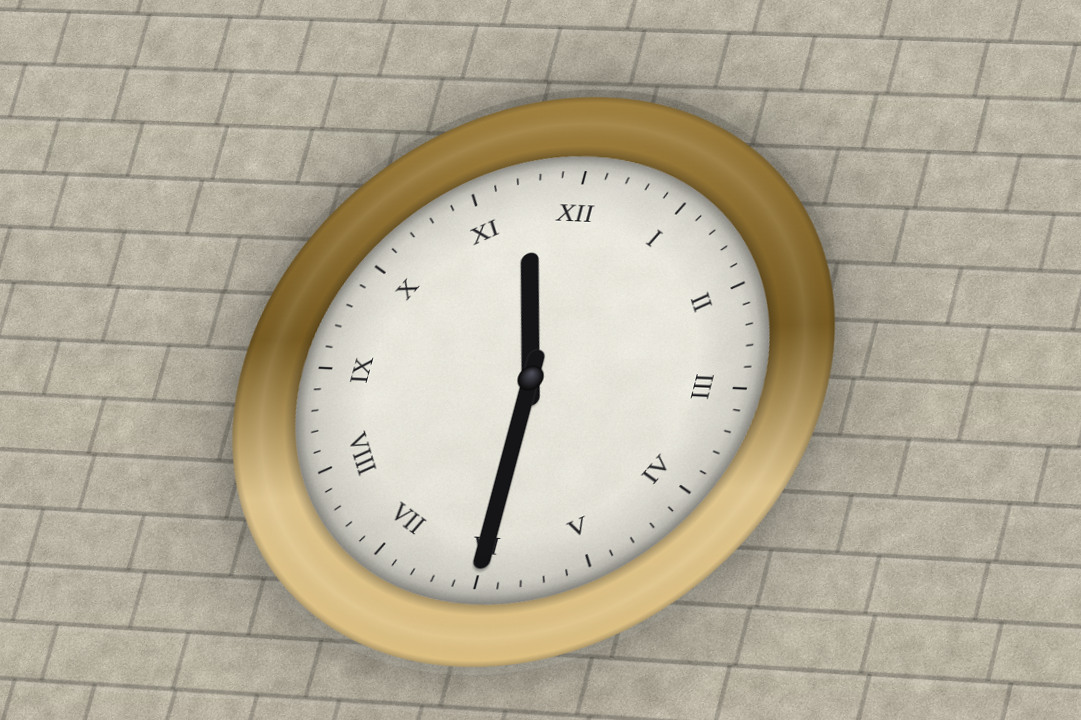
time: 11:30
